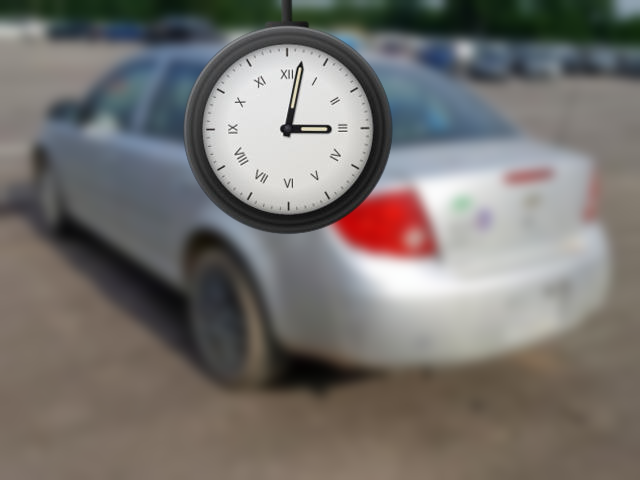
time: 3:02
